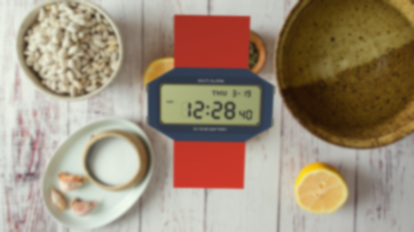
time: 12:28
